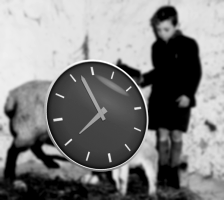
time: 7:57
